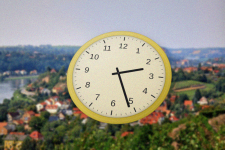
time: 2:26
